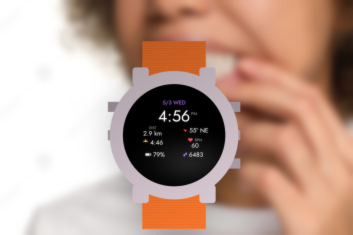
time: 4:56
